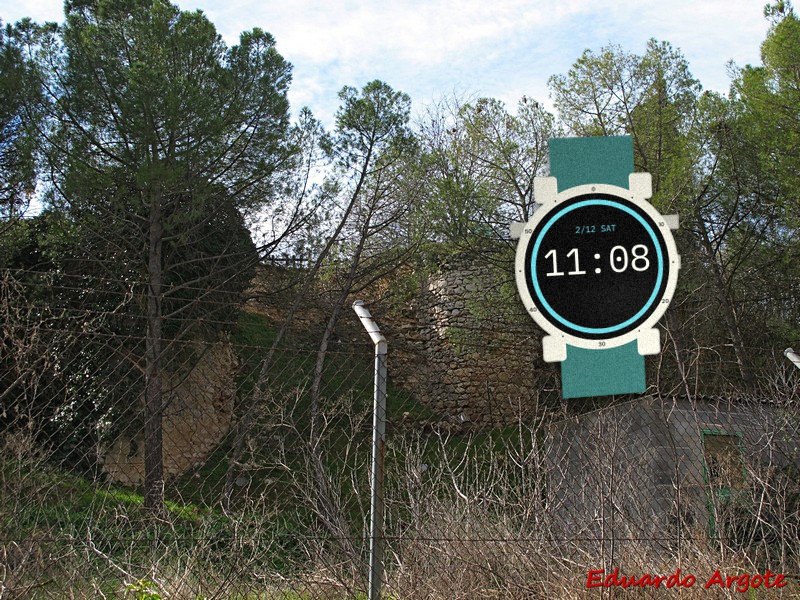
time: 11:08
